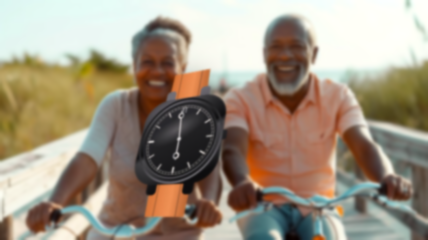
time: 5:59
